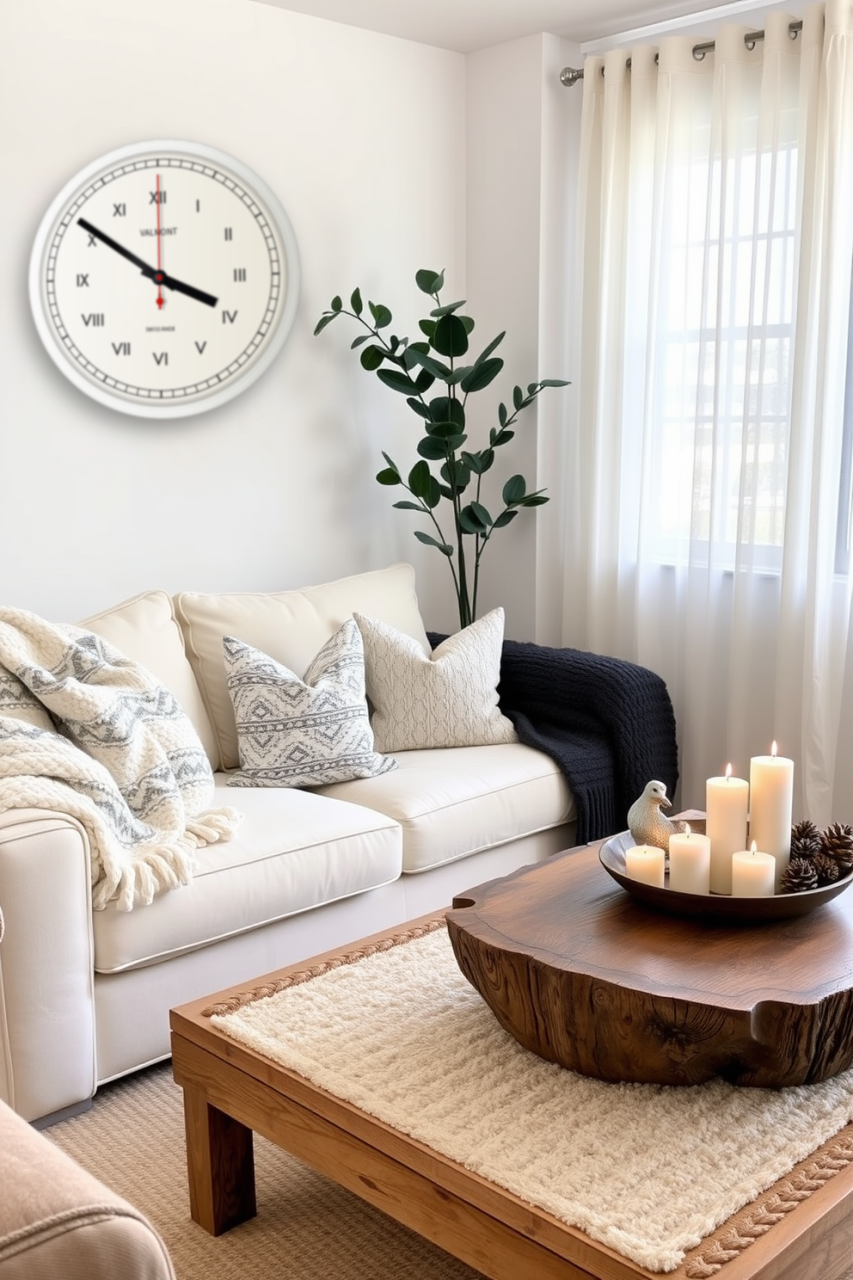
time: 3:51:00
